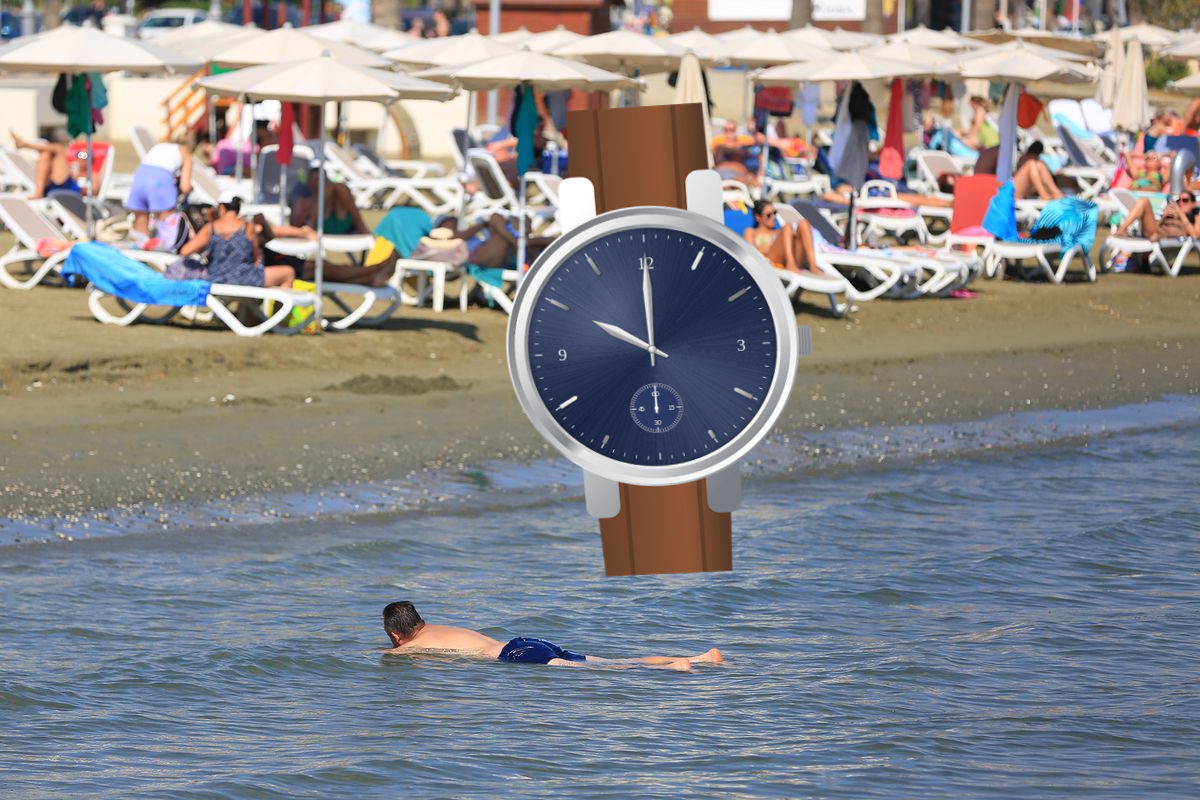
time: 10:00
